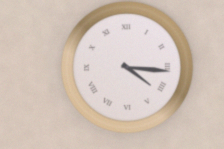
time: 4:16
